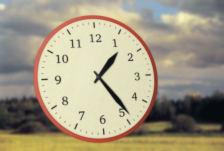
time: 1:24
